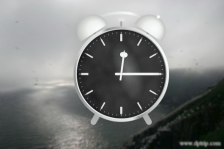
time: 12:15
